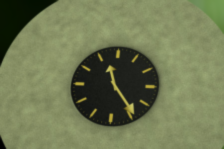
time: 11:24
